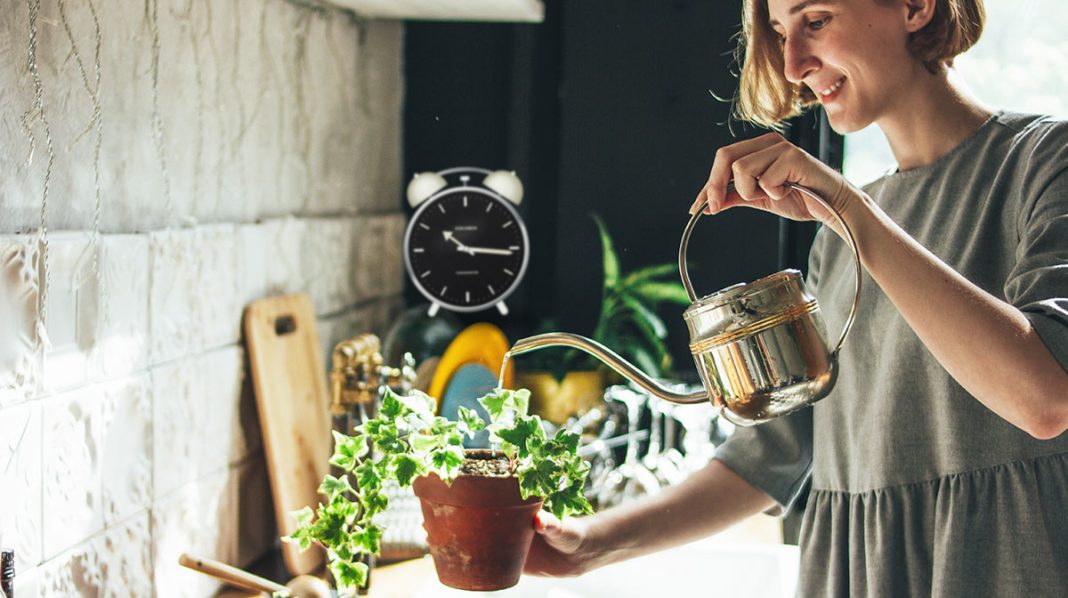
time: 10:16
